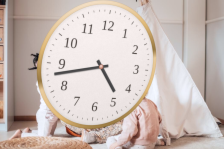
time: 4:43
